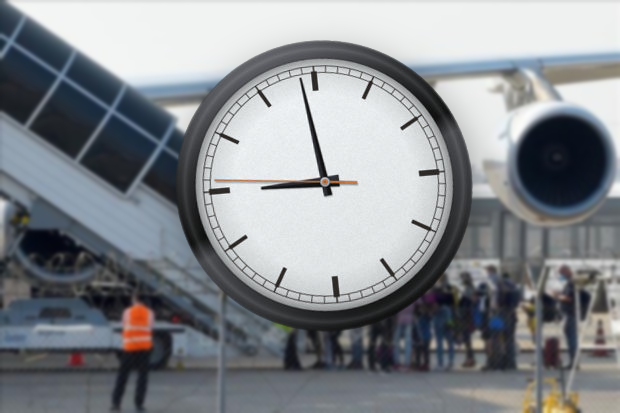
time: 8:58:46
